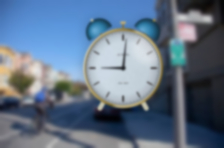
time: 9:01
